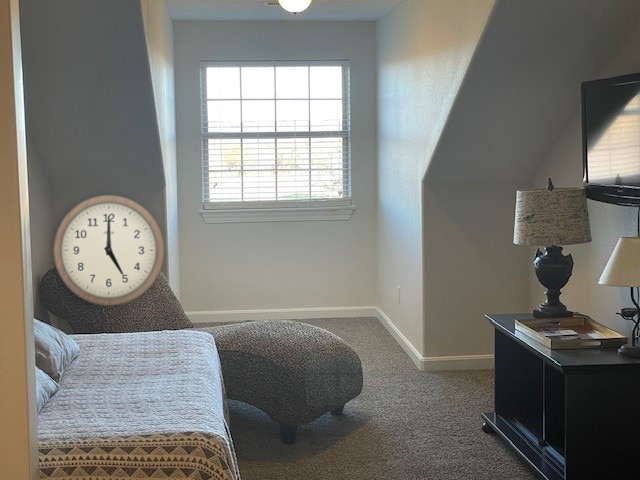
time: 5:00
